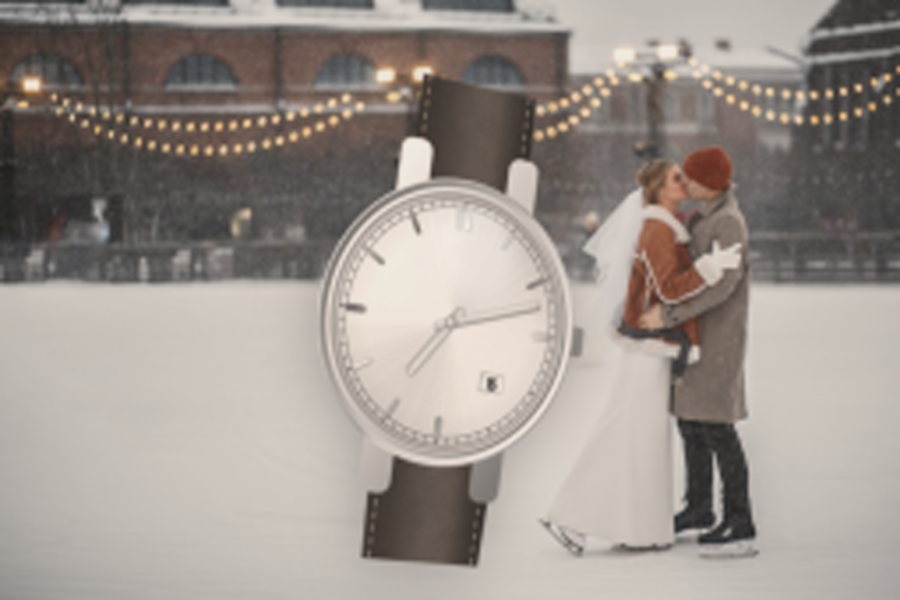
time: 7:12
